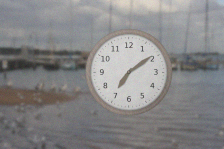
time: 7:09
